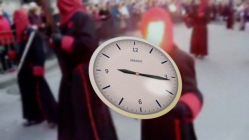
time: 9:16
